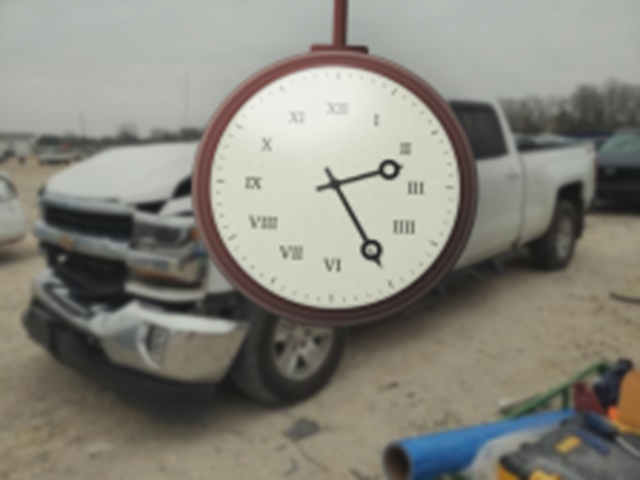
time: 2:25
